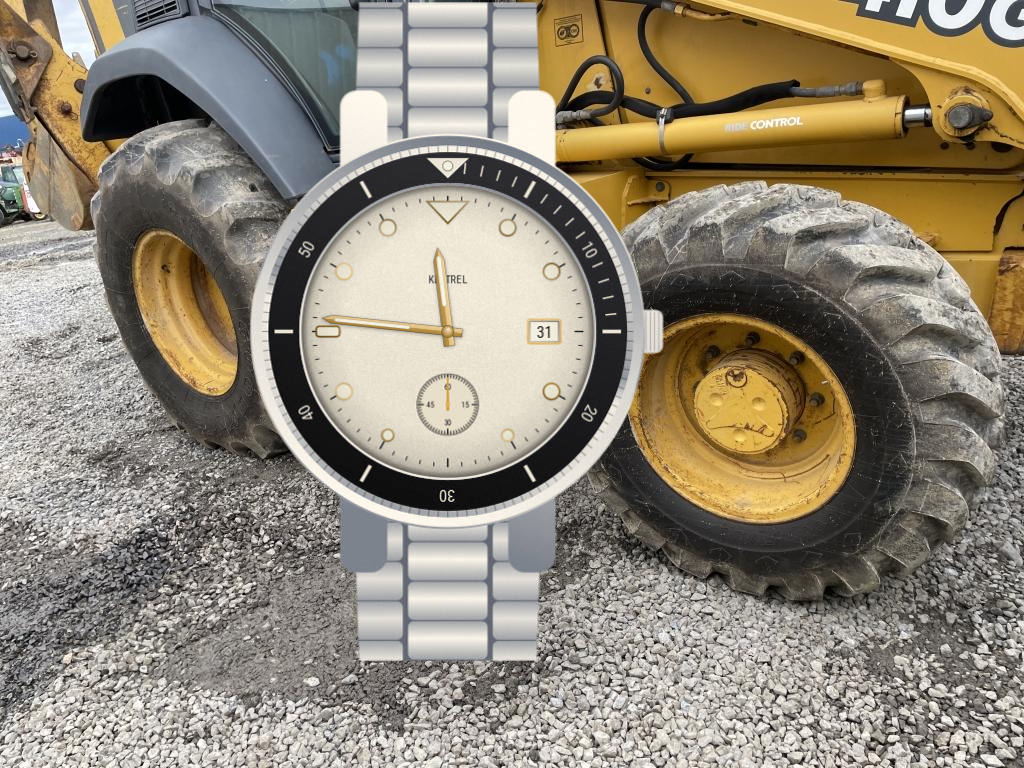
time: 11:46
